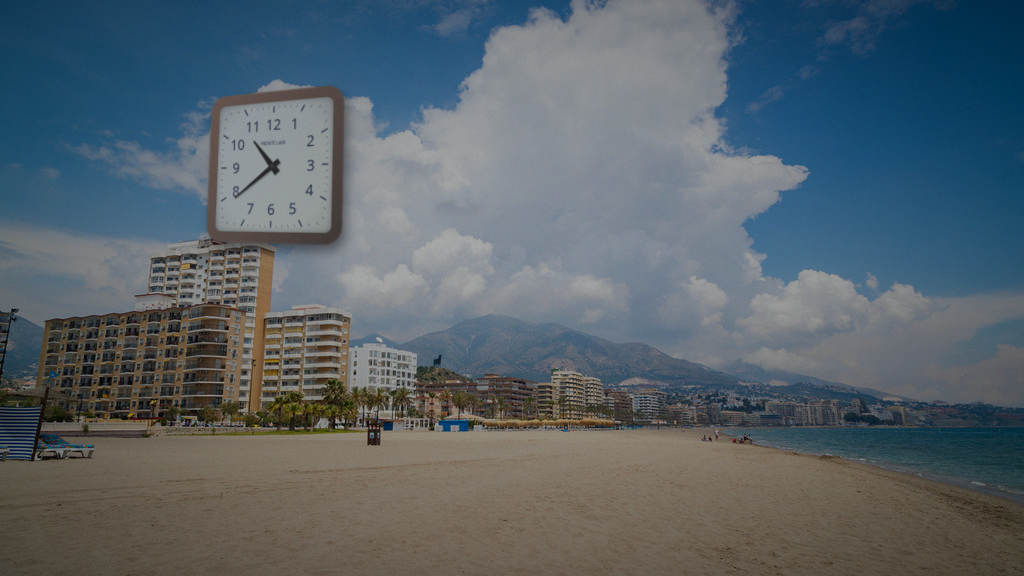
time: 10:39
